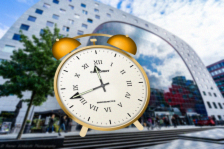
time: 11:42
